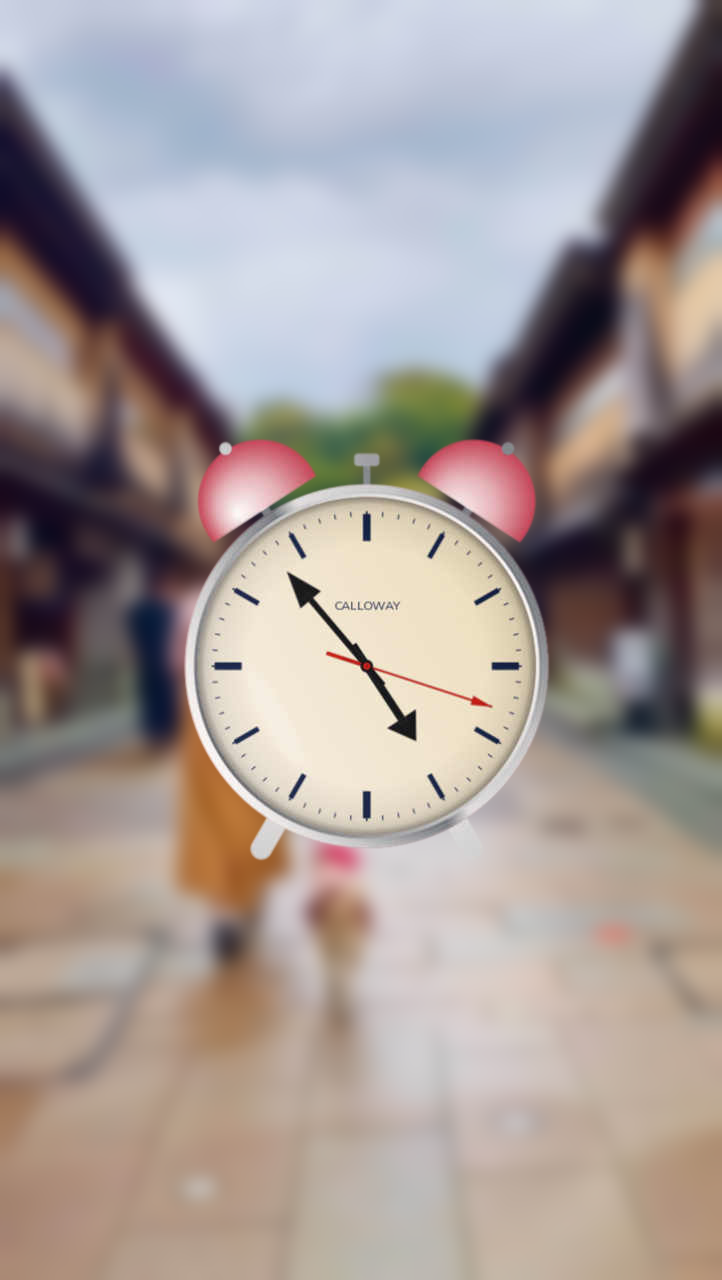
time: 4:53:18
